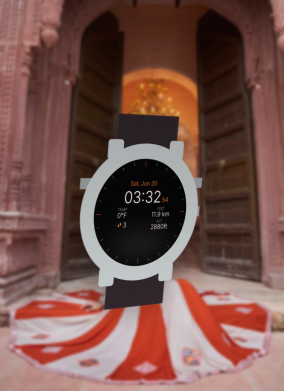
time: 3:32
